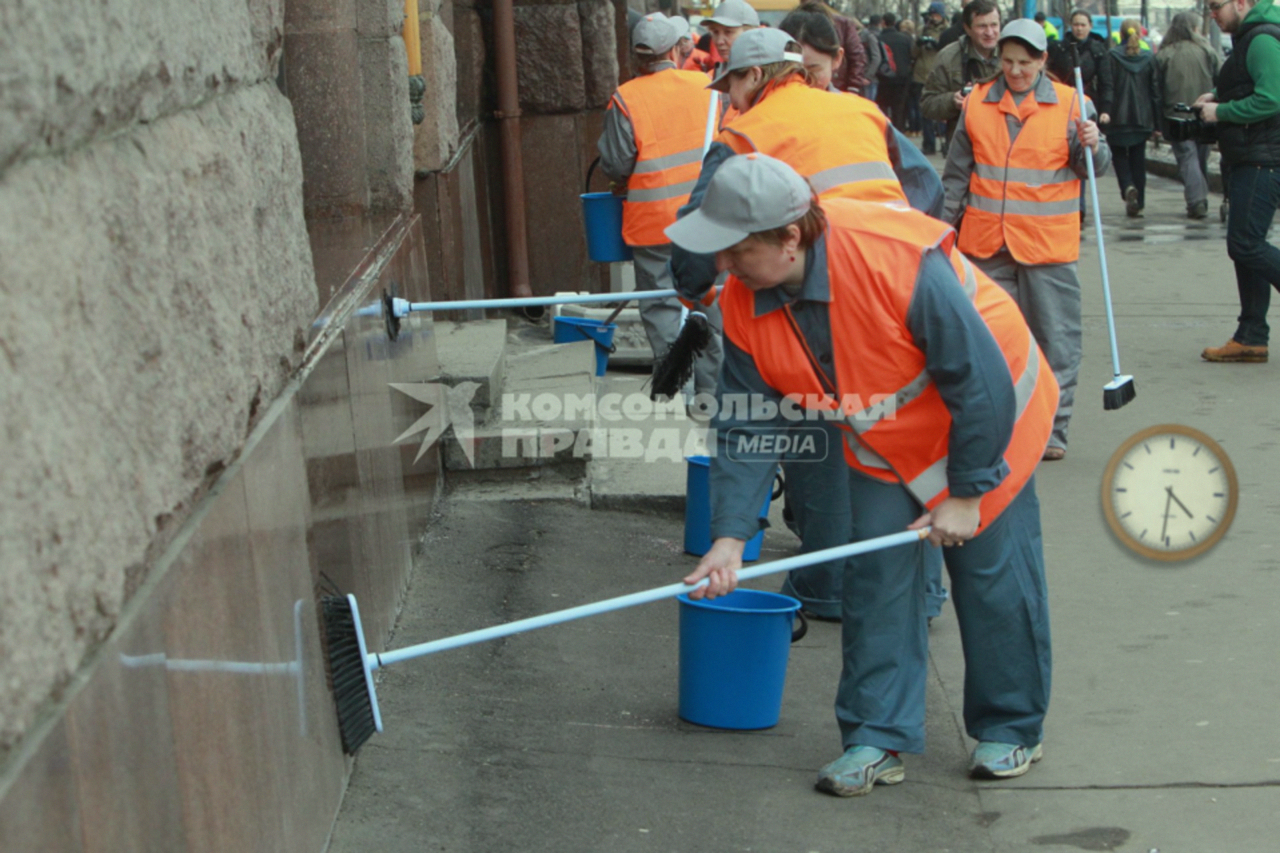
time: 4:31
